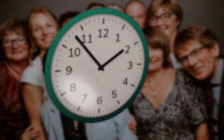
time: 1:53
